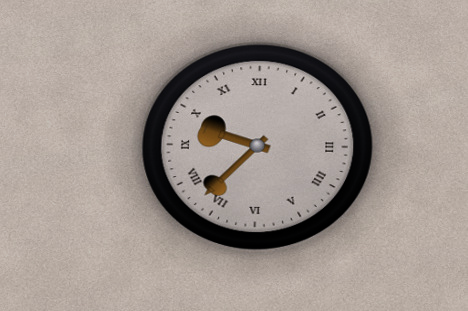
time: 9:37
